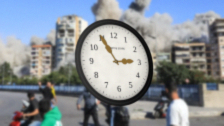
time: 2:55
